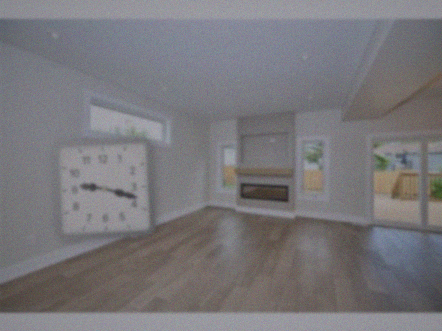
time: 9:18
